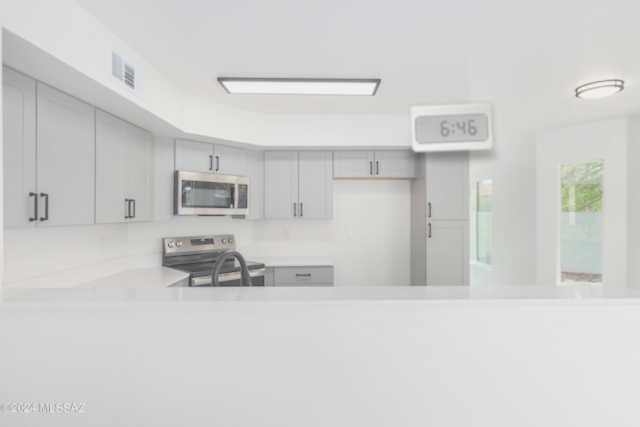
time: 6:46
